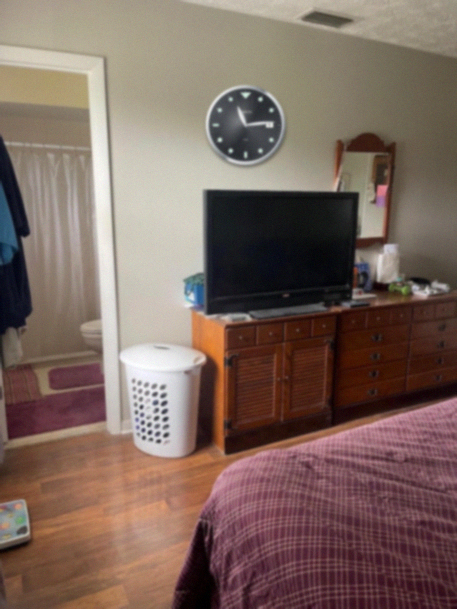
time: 11:14
